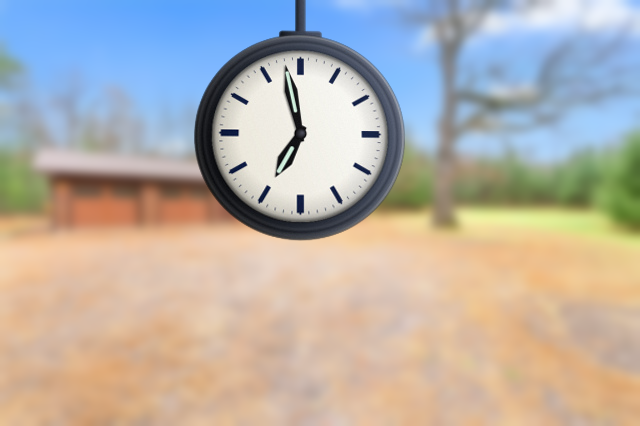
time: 6:58
